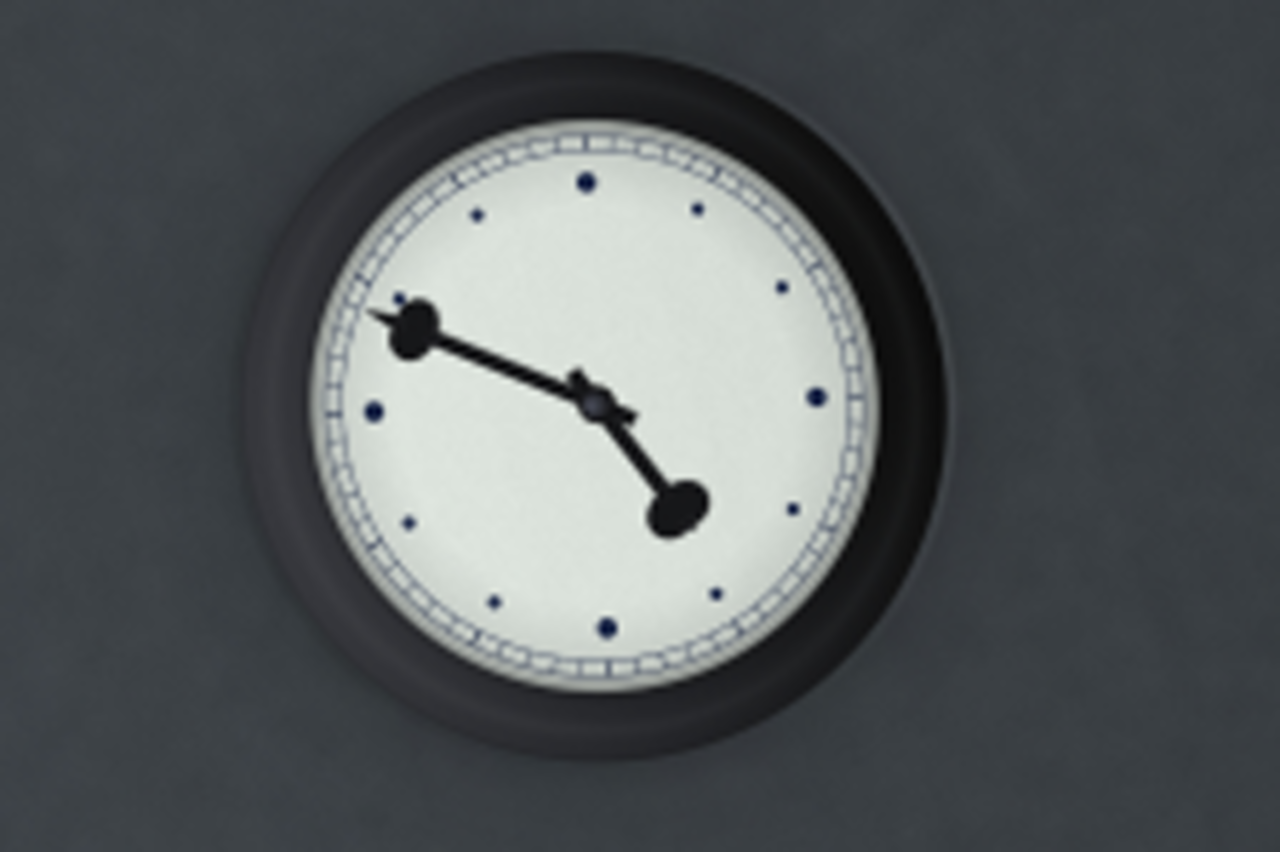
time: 4:49
